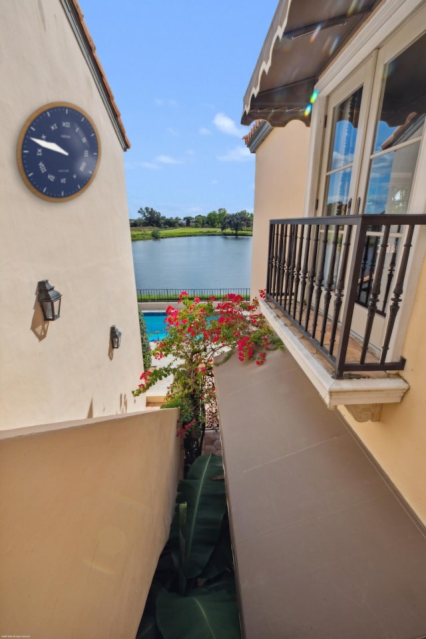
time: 9:48
